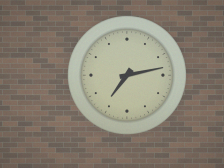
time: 7:13
